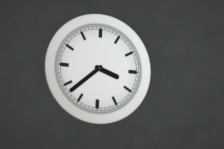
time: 3:38
